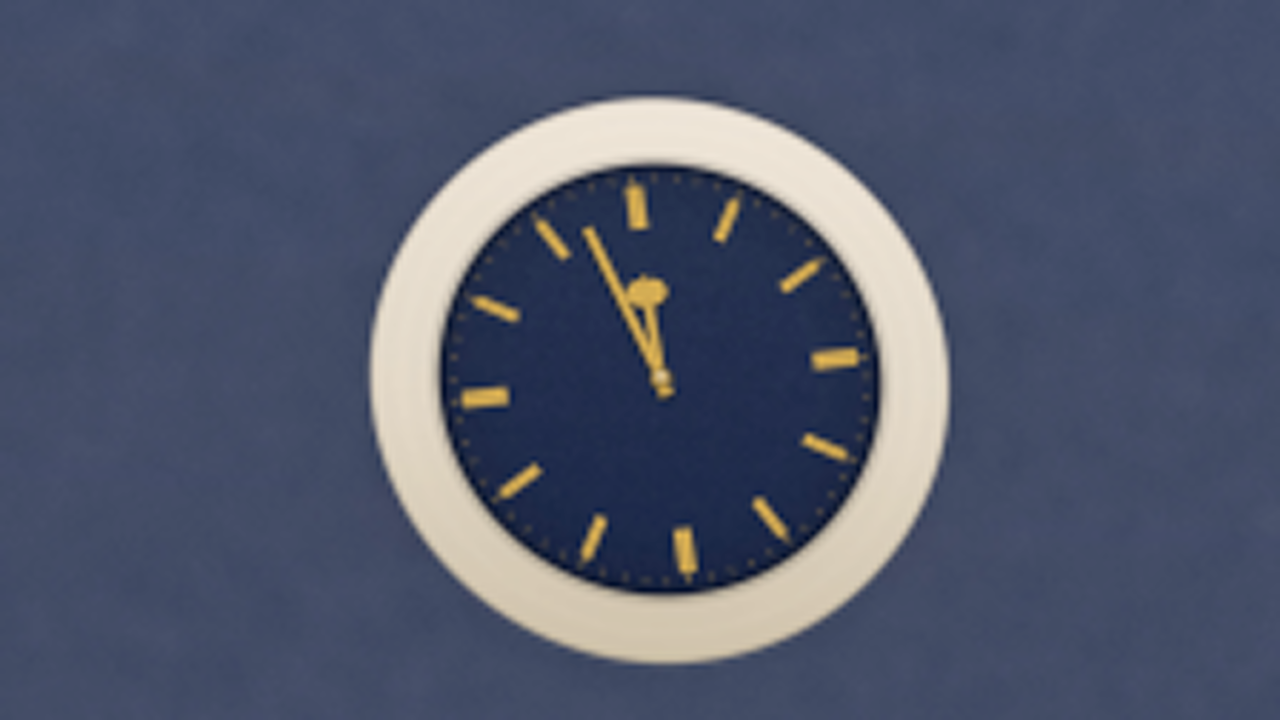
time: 11:57
